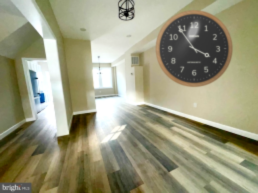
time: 3:54
